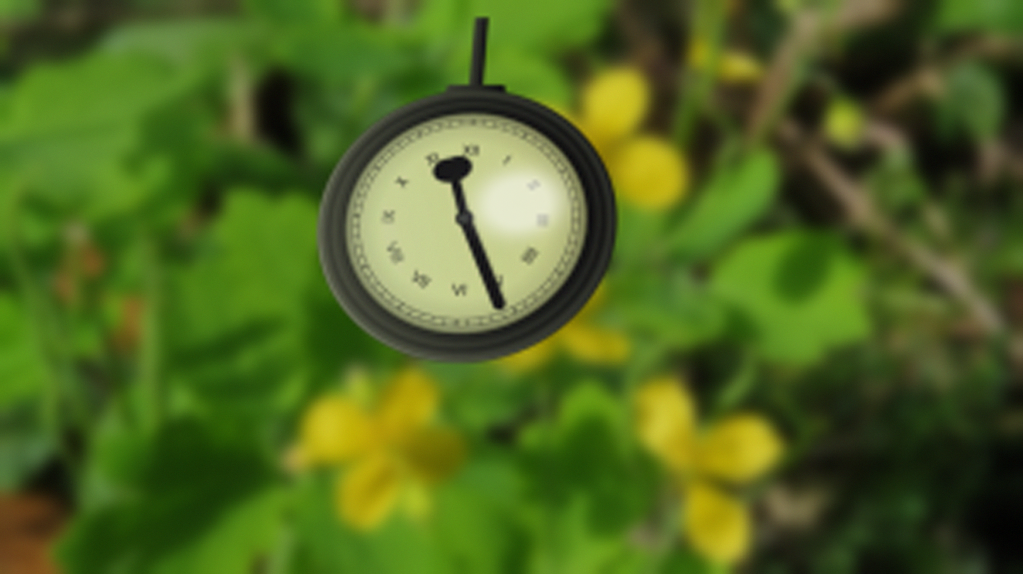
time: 11:26
